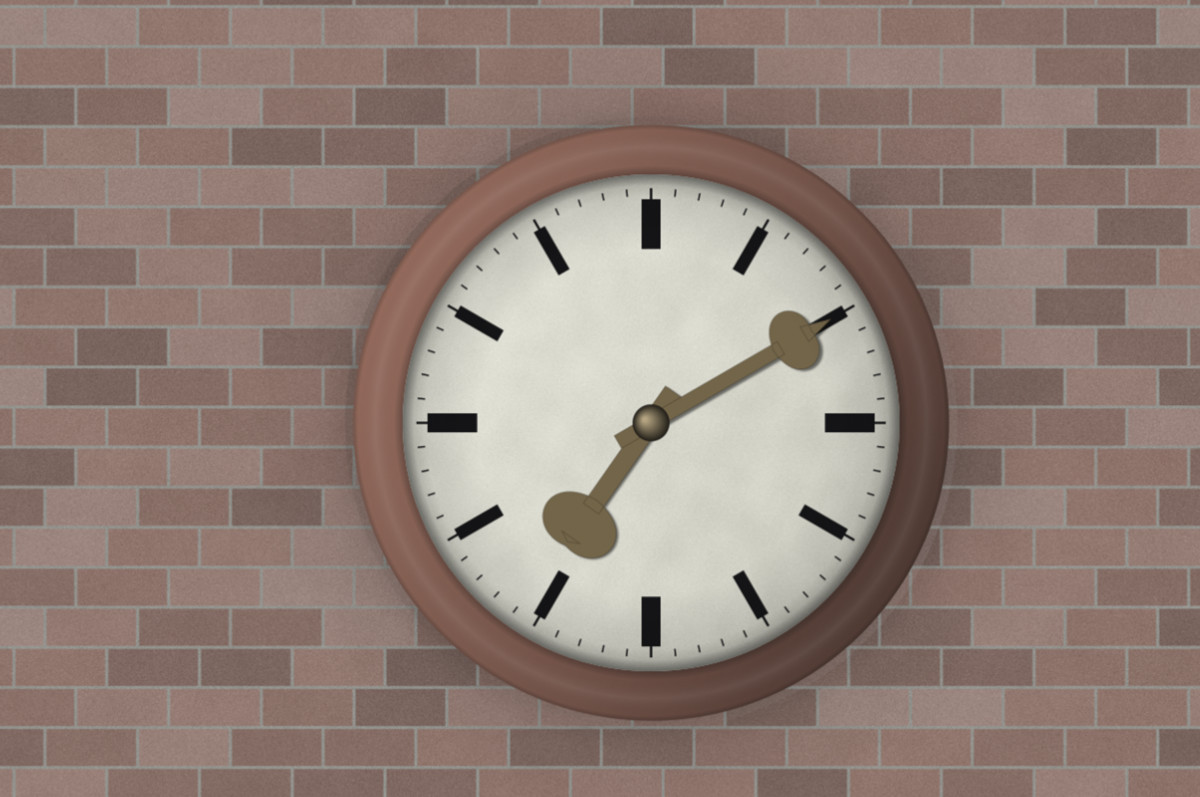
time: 7:10
